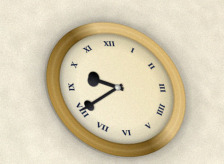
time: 9:40
